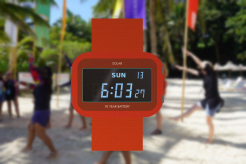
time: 6:03:27
